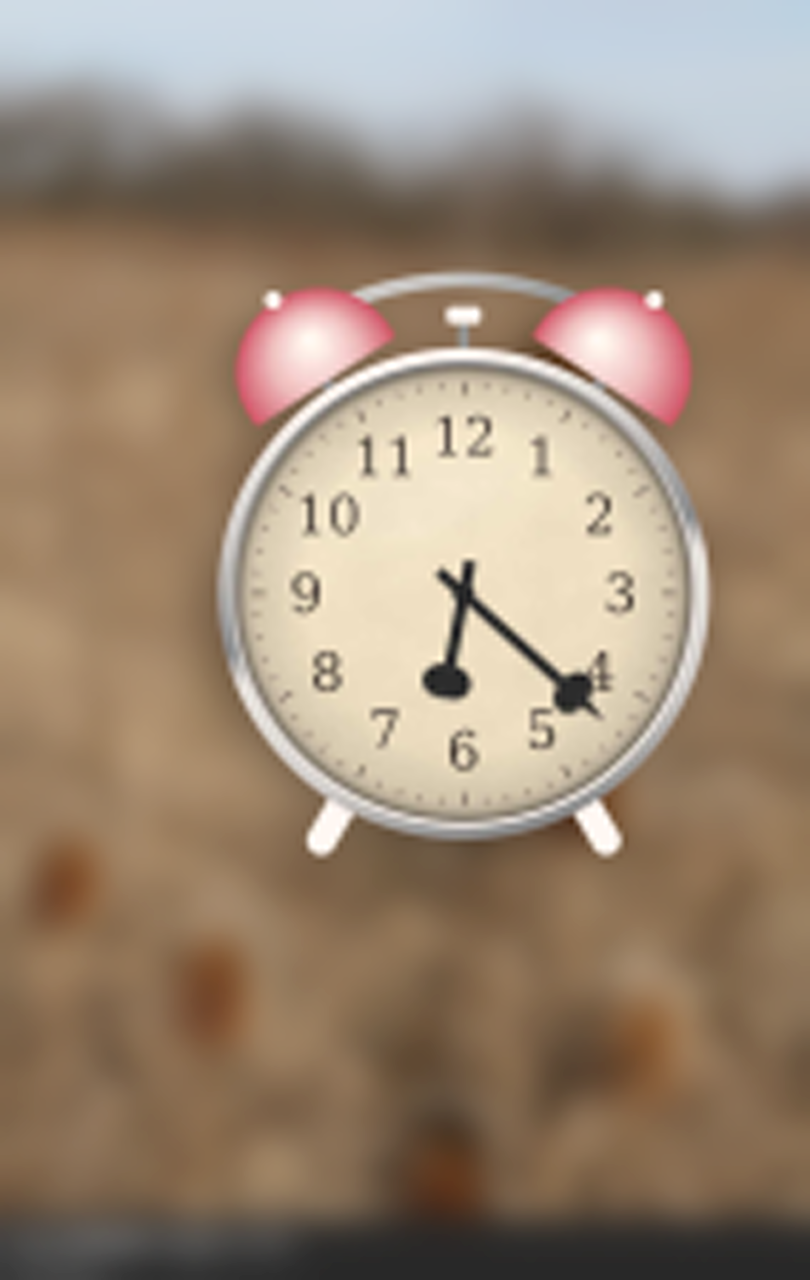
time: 6:22
